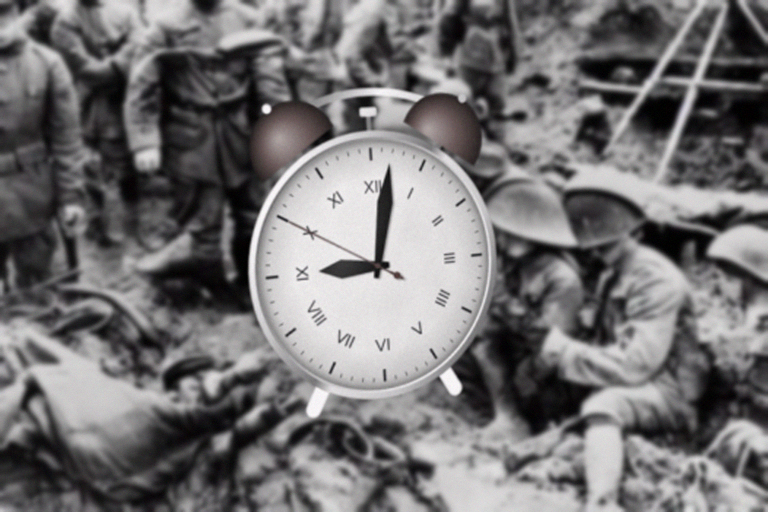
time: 9:01:50
